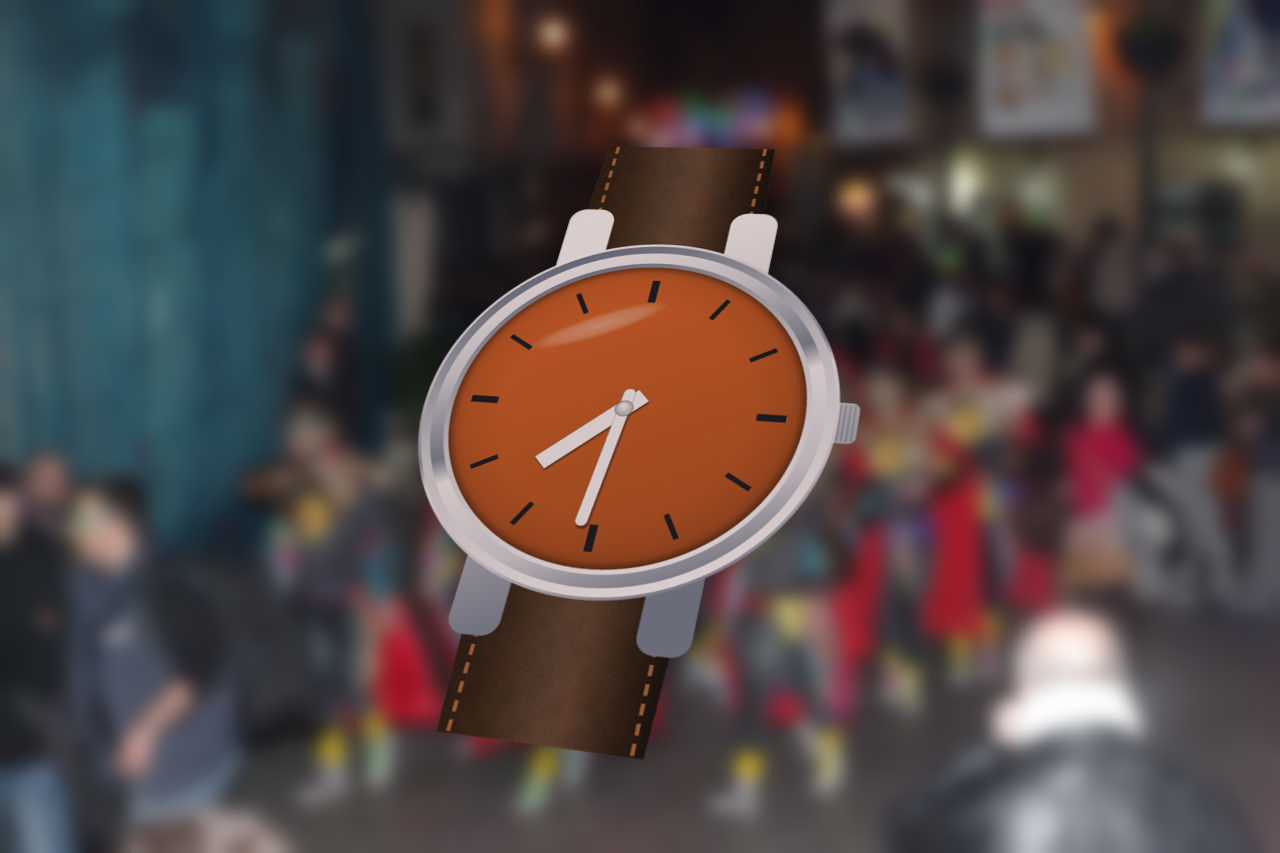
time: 7:31
